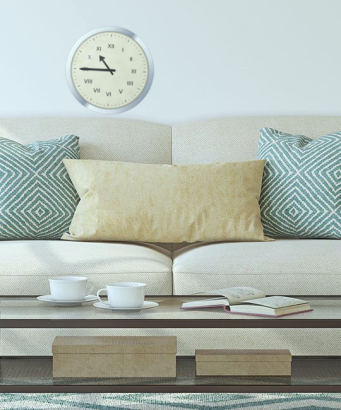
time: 10:45
